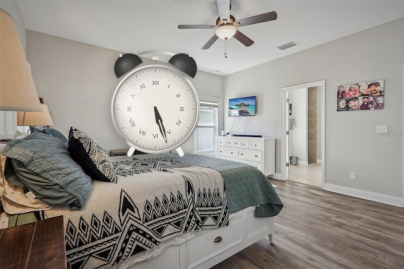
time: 5:27
